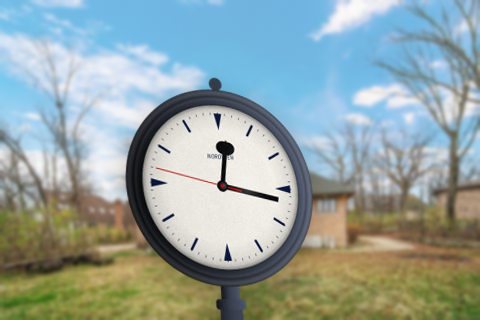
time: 12:16:47
